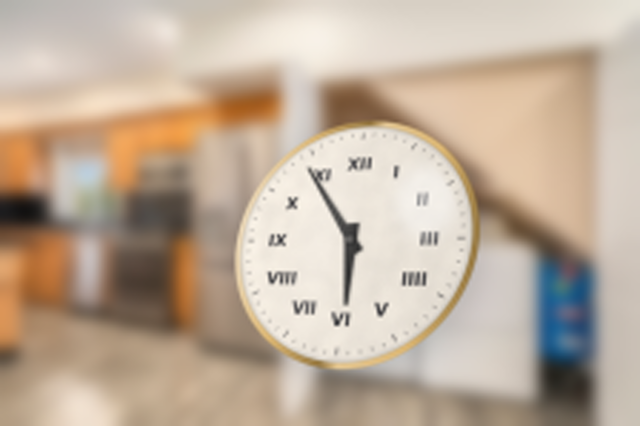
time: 5:54
